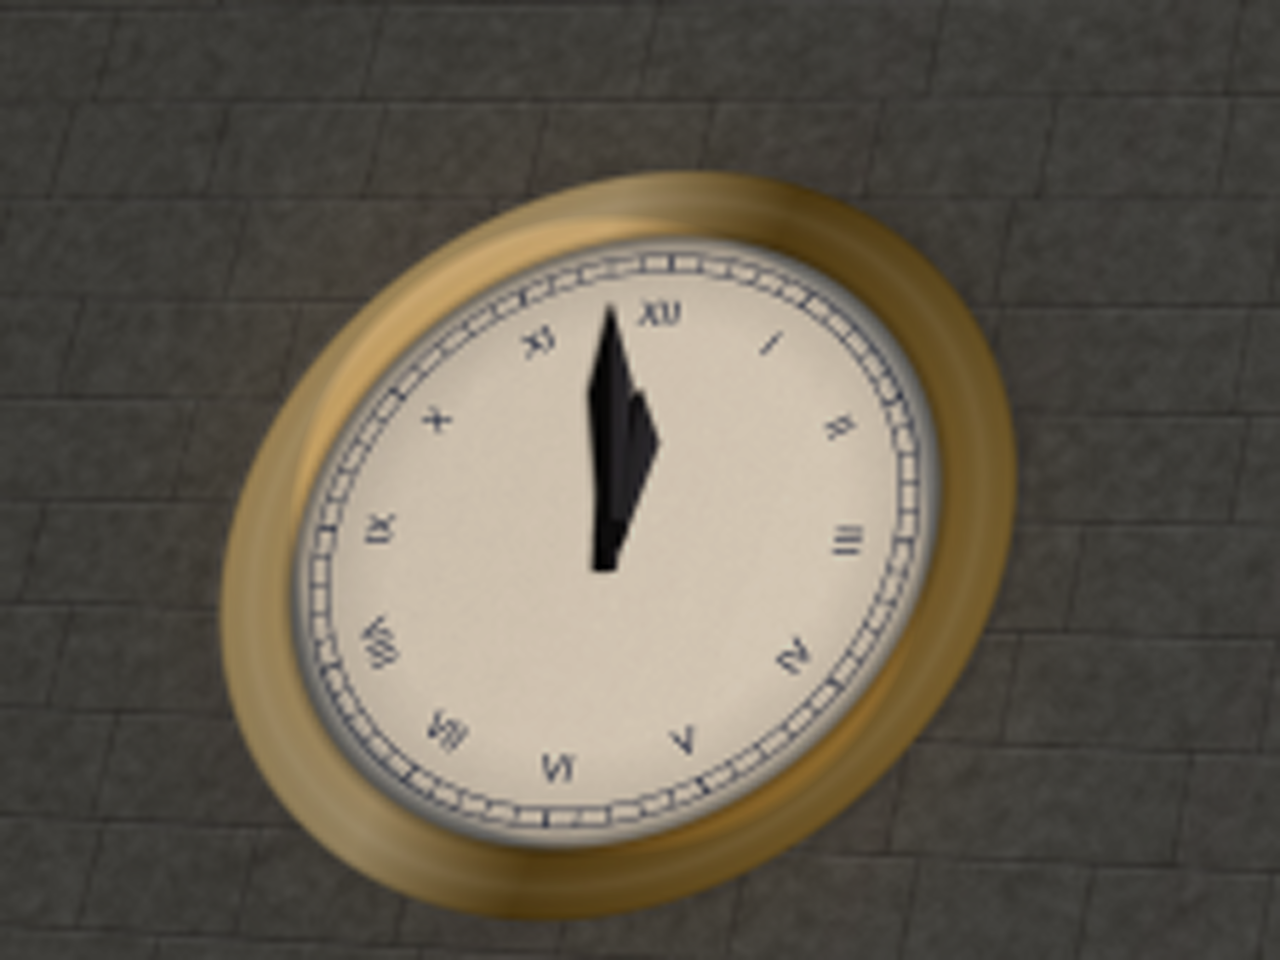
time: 11:58
